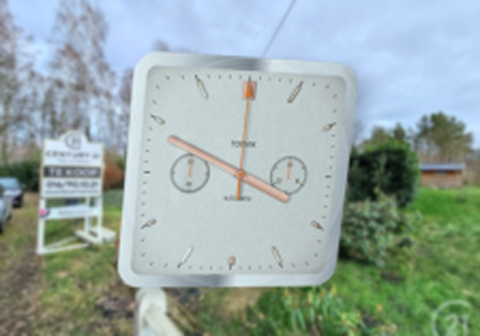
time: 3:49
